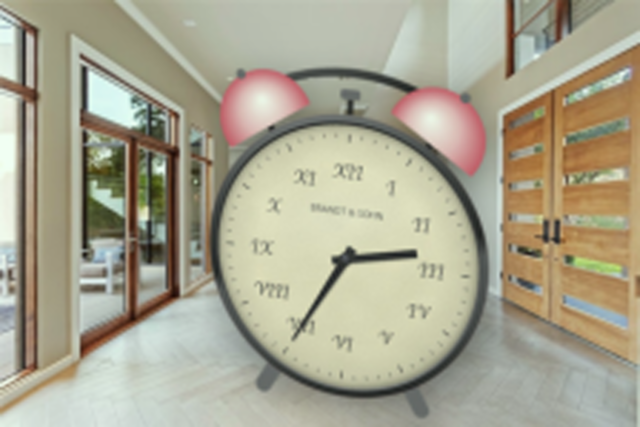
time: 2:35
